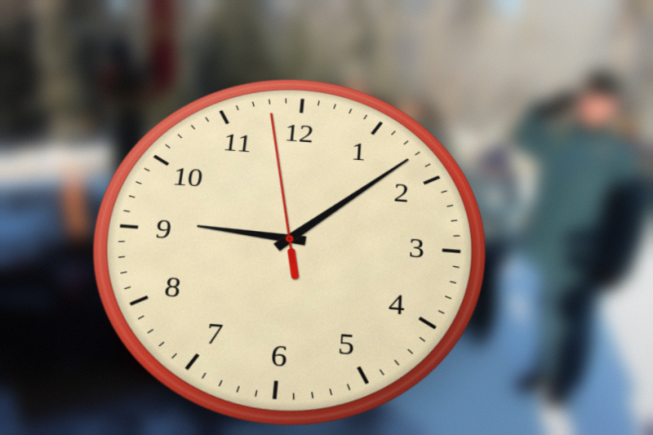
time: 9:07:58
